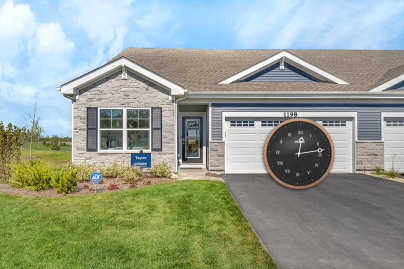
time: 12:13
